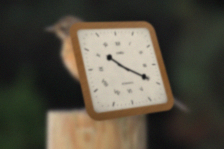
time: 10:20
